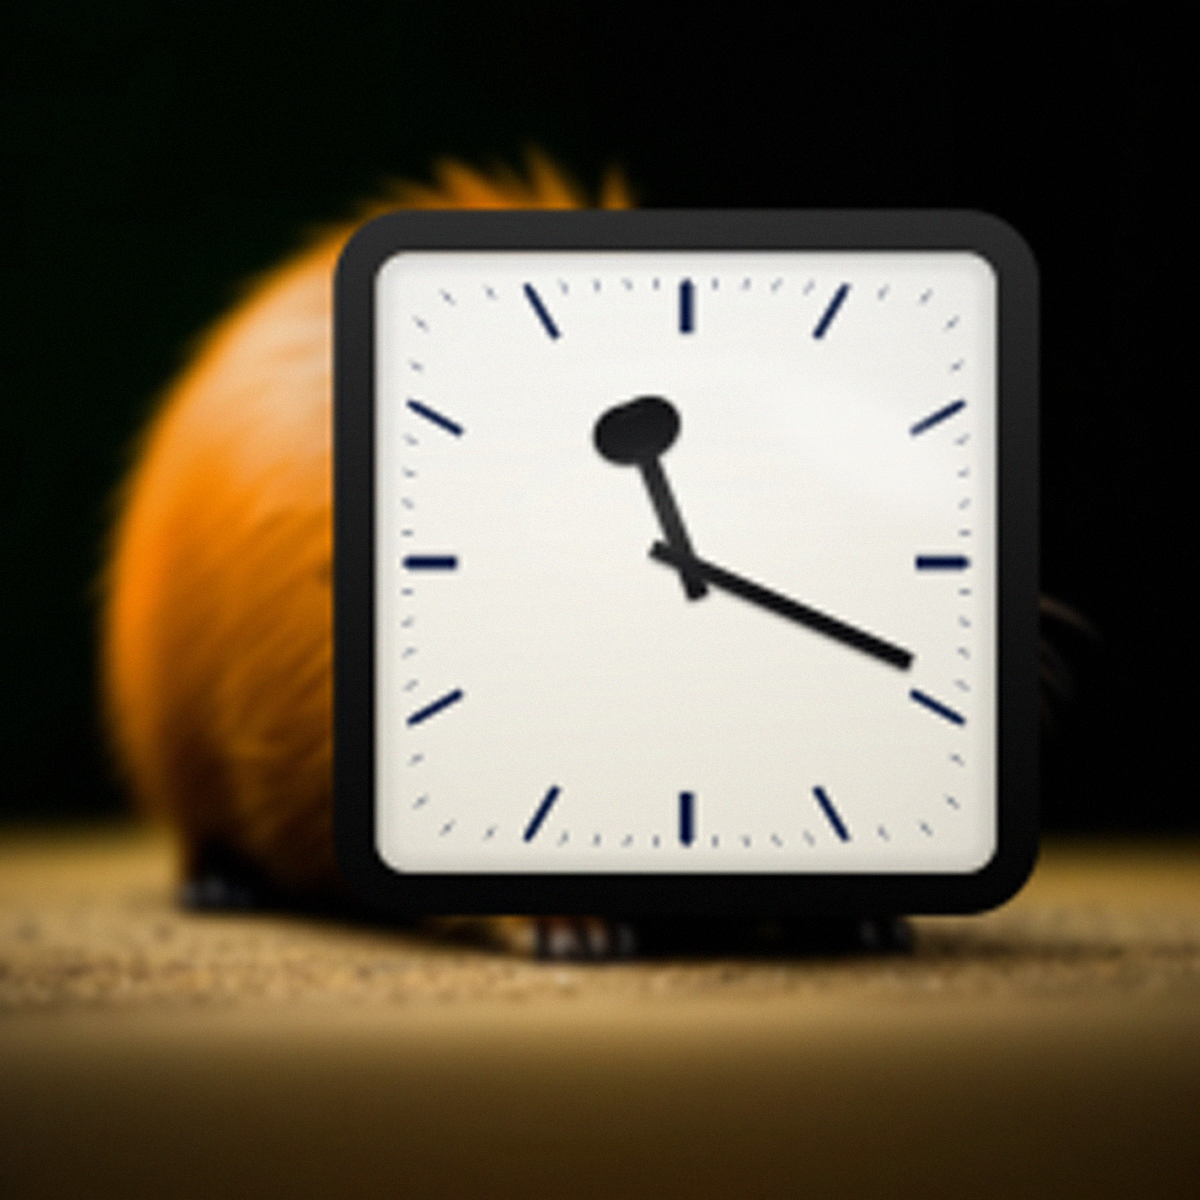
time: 11:19
